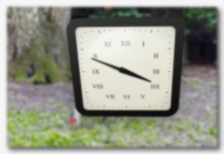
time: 3:49
